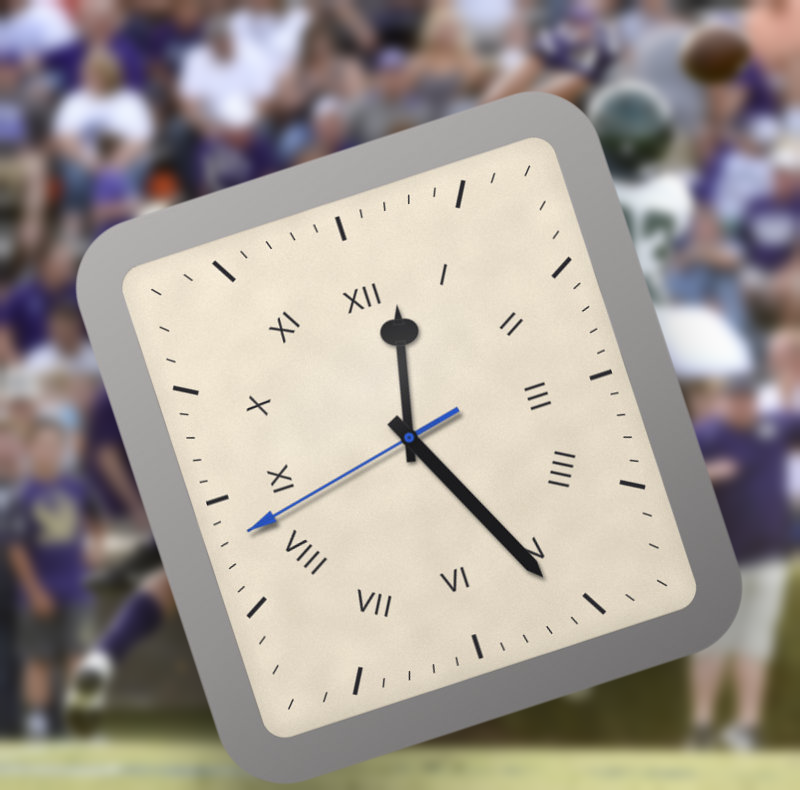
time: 12:25:43
